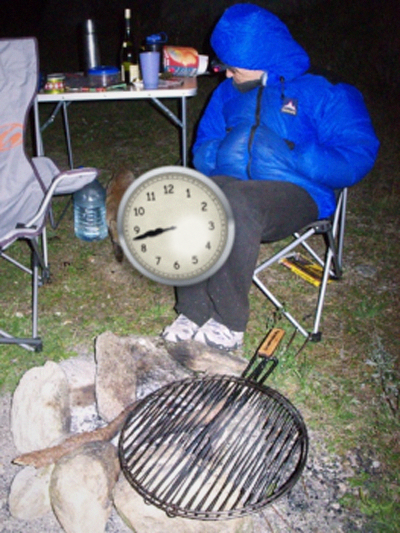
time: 8:43
